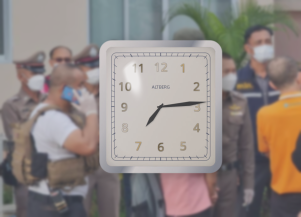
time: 7:14
